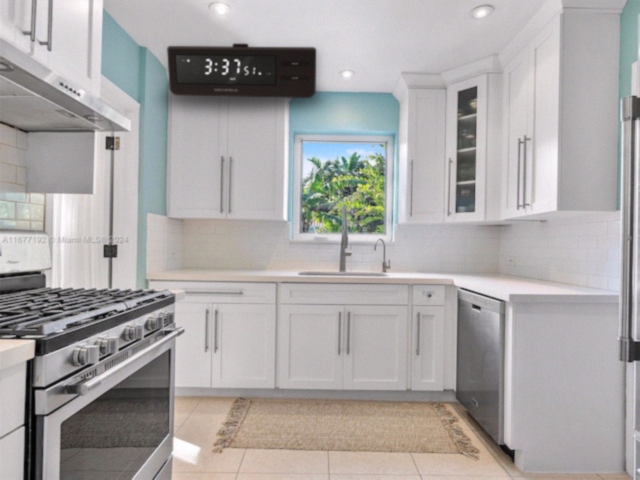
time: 3:37
